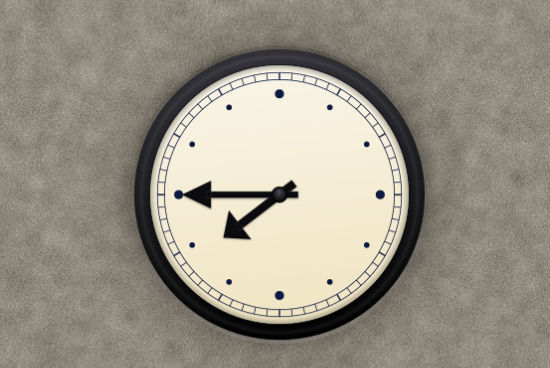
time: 7:45
